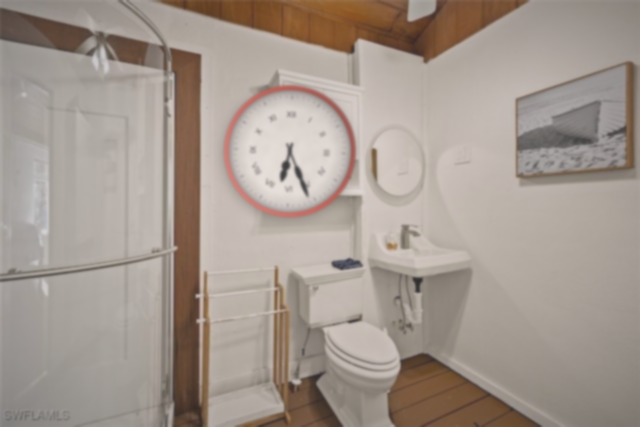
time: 6:26
